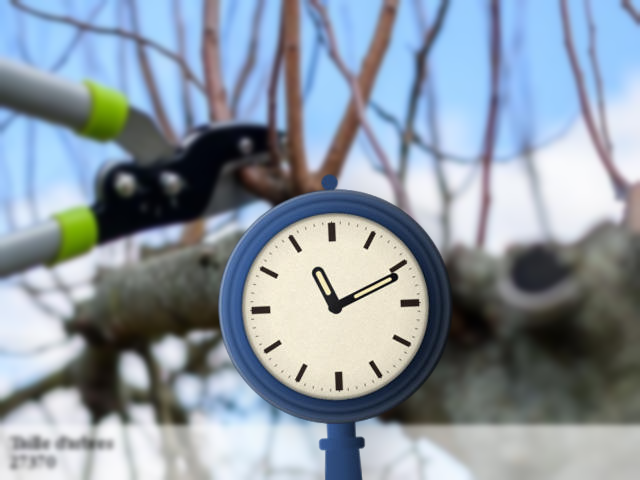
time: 11:11
